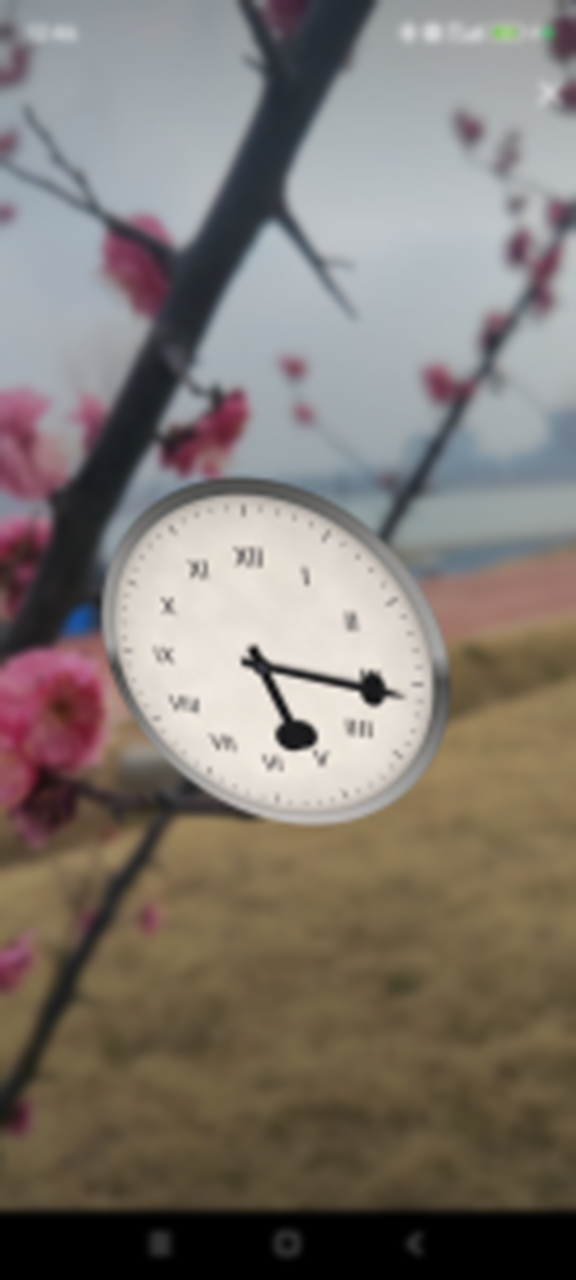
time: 5:16
